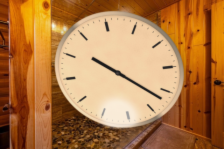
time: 10:22
